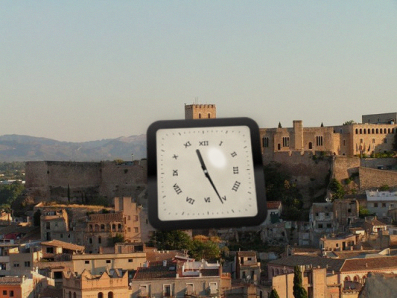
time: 11:26
